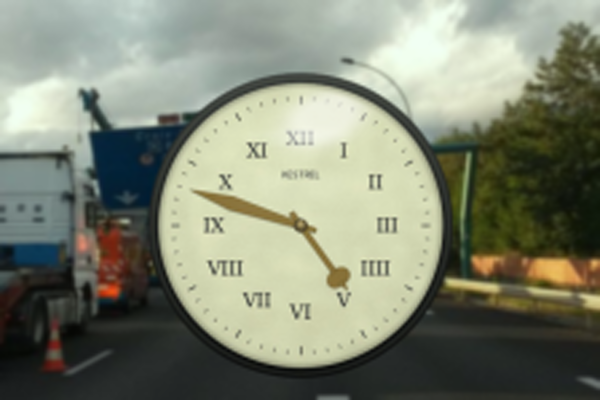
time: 4:48
